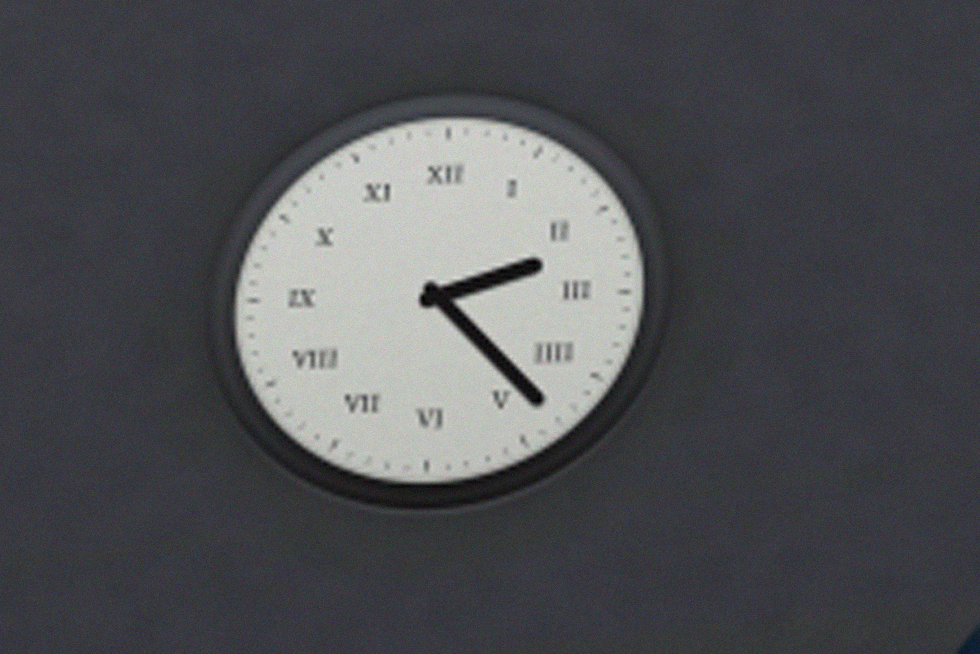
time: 2:23
